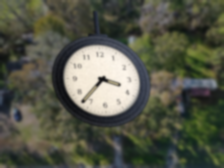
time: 3:37
